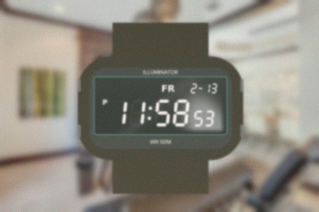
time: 11:58:53
